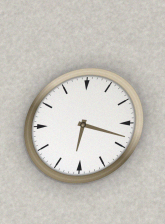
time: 6:18
